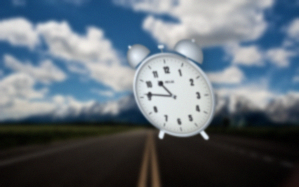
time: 10:46
